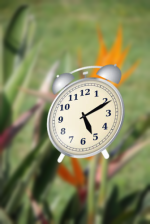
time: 5:11
